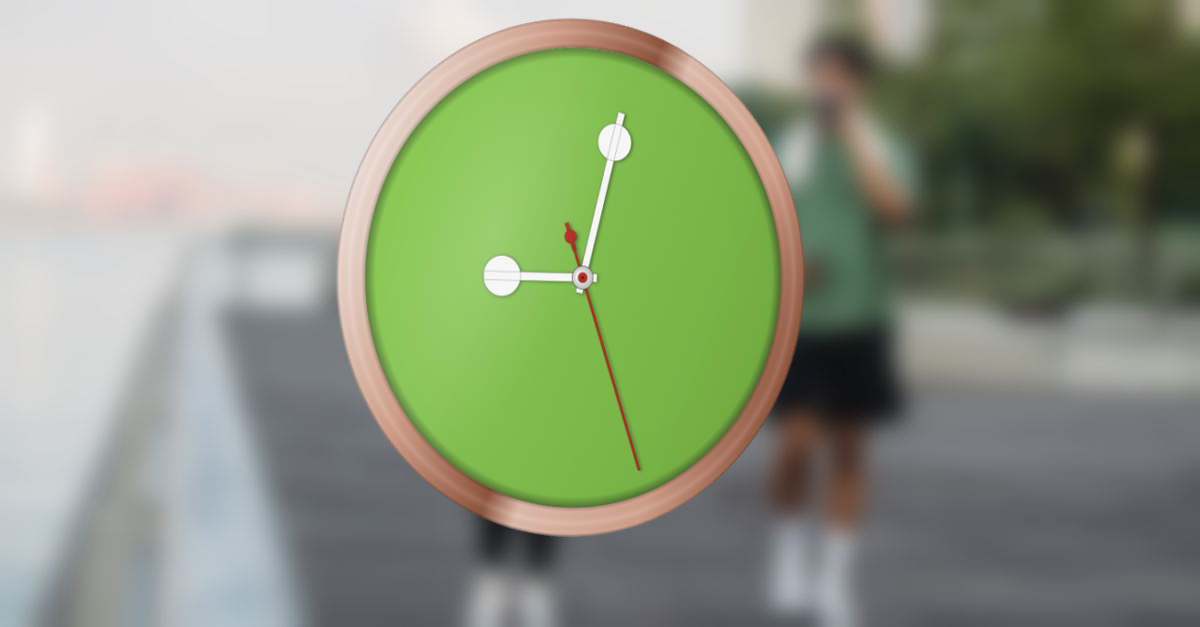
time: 9:02:27
